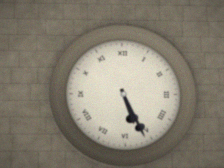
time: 5:26
